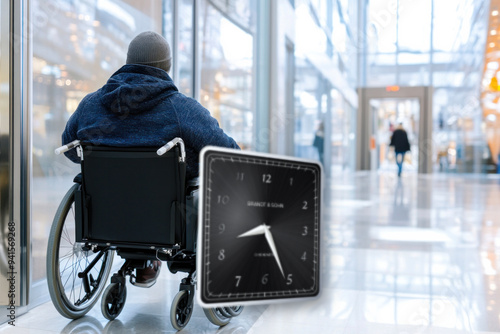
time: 8:26
